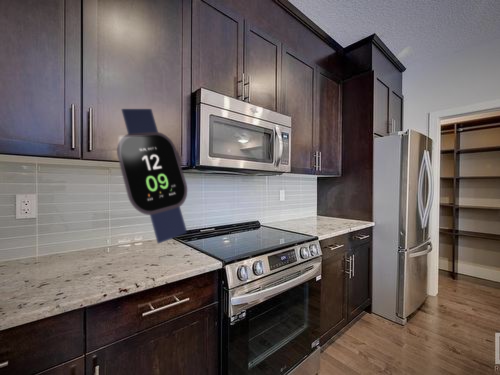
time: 12:09
